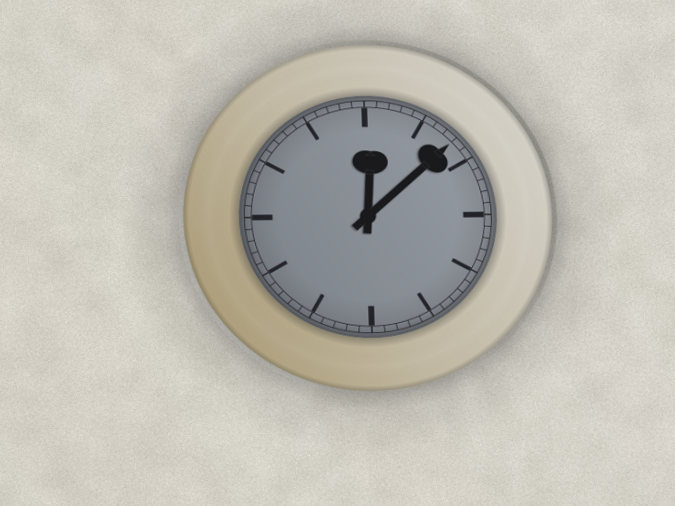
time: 12:08
